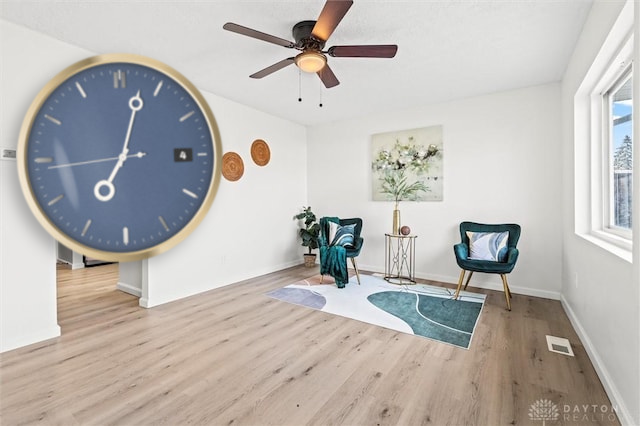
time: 7:02:44
